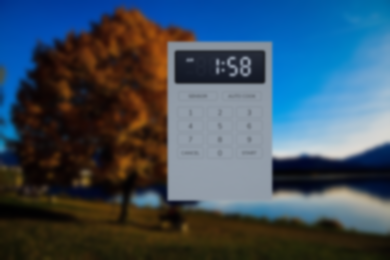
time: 1:58
